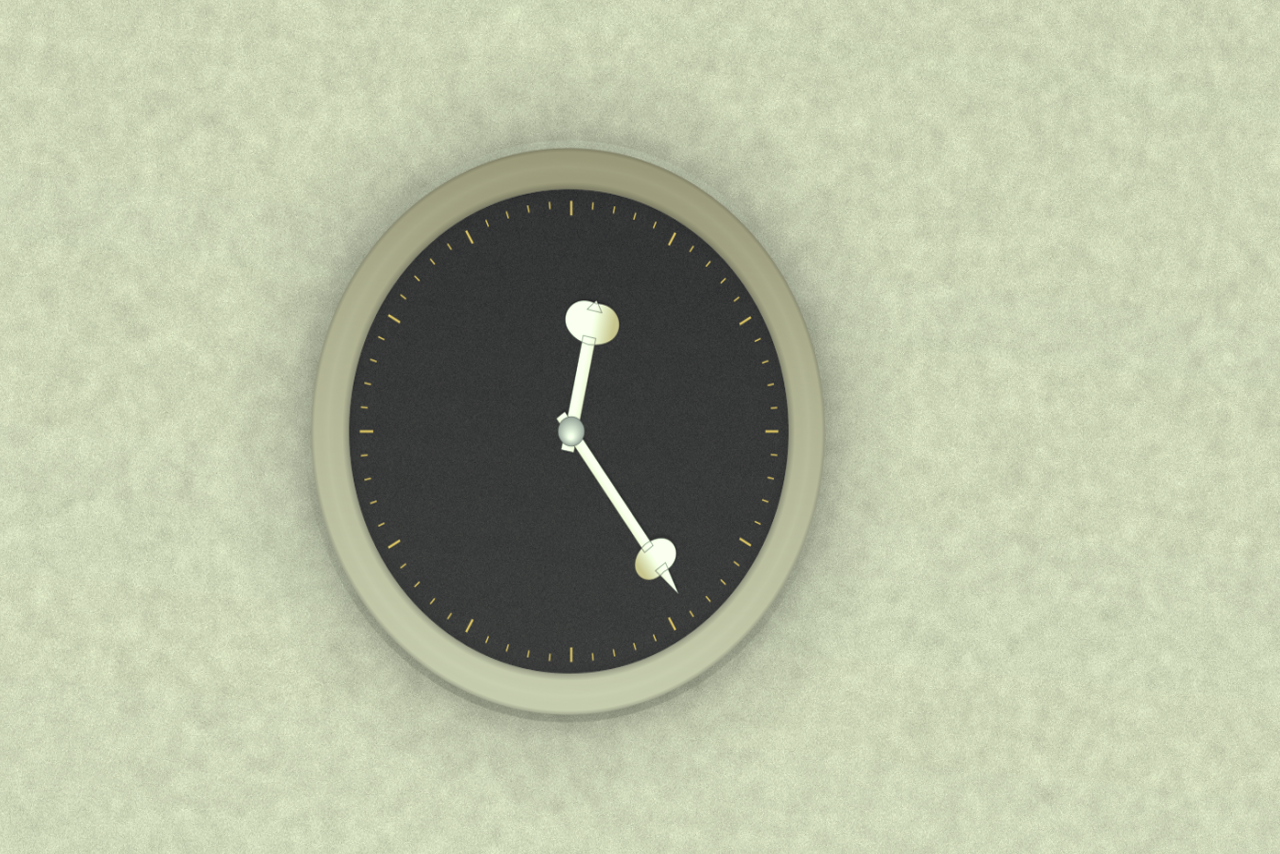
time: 12:24
